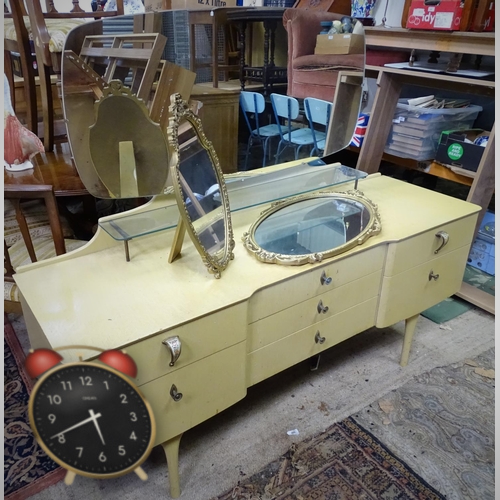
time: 5:41
